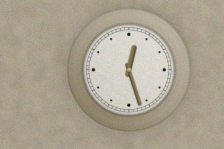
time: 12:27
